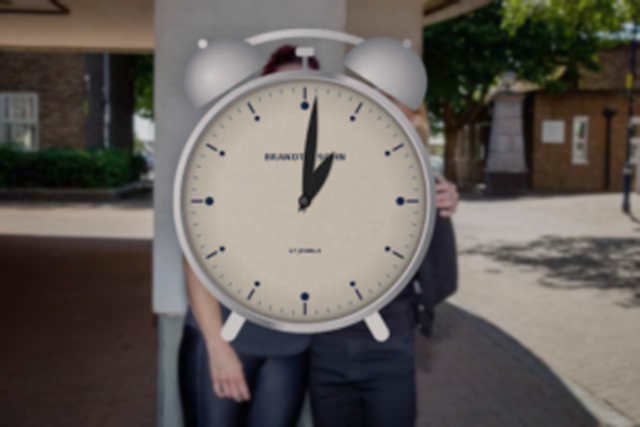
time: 1:01
